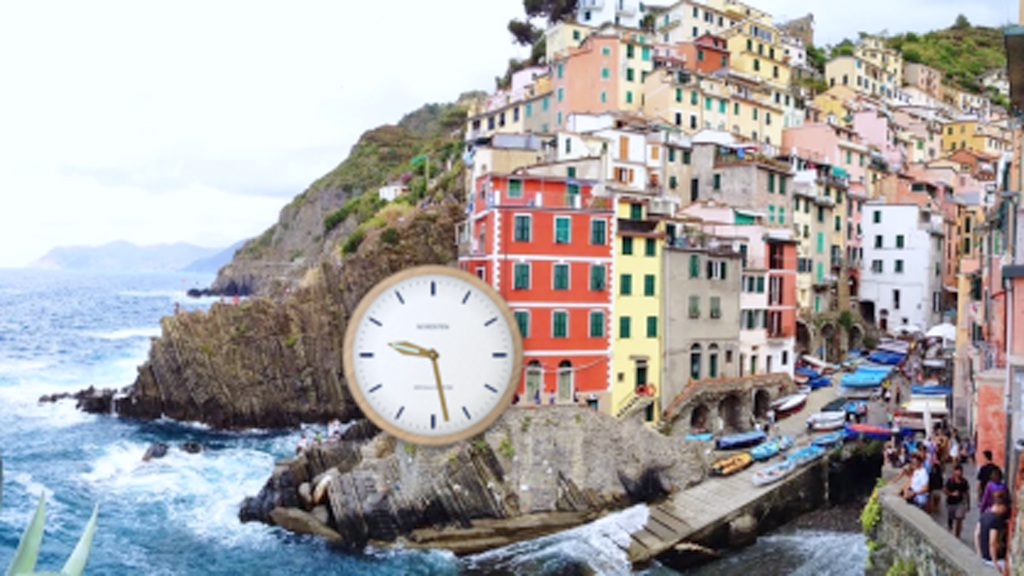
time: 9:28
